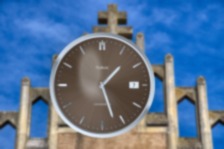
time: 1:27
